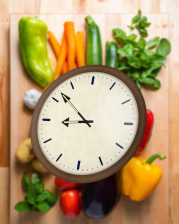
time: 8:52
